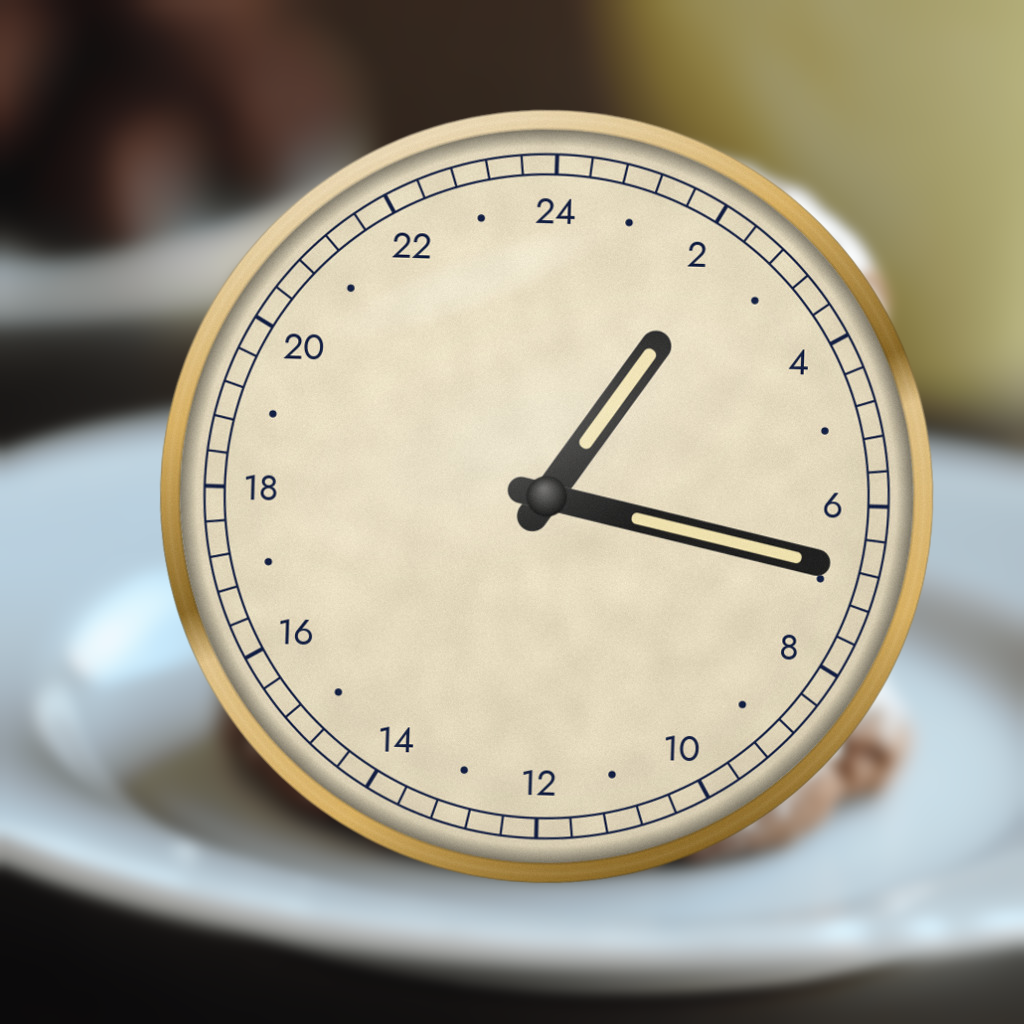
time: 2:17
